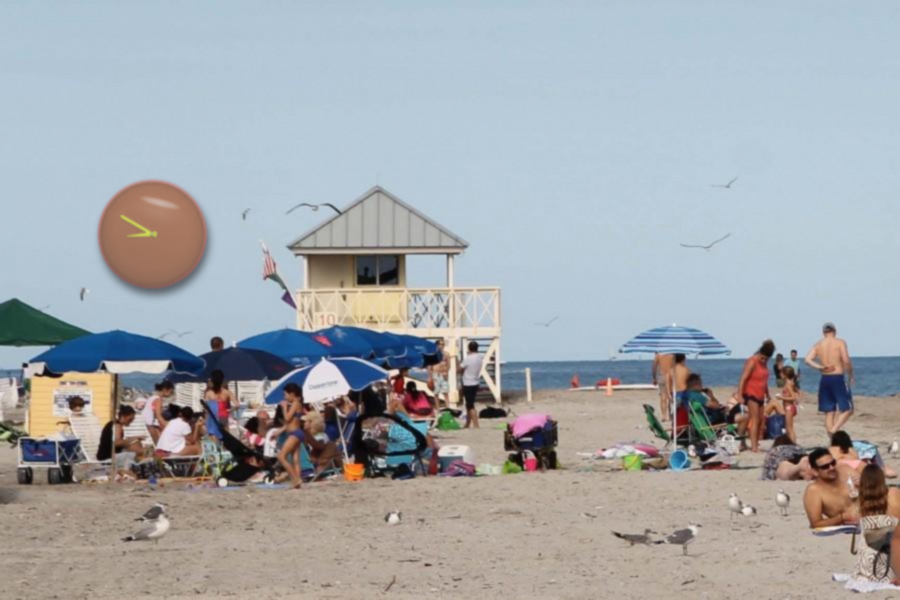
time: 8:50
